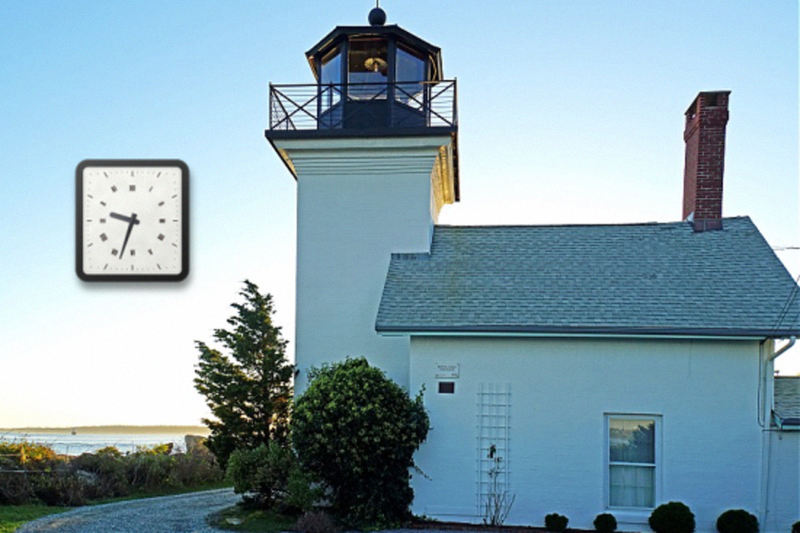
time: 9:33
